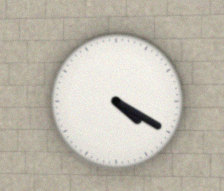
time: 4:20
